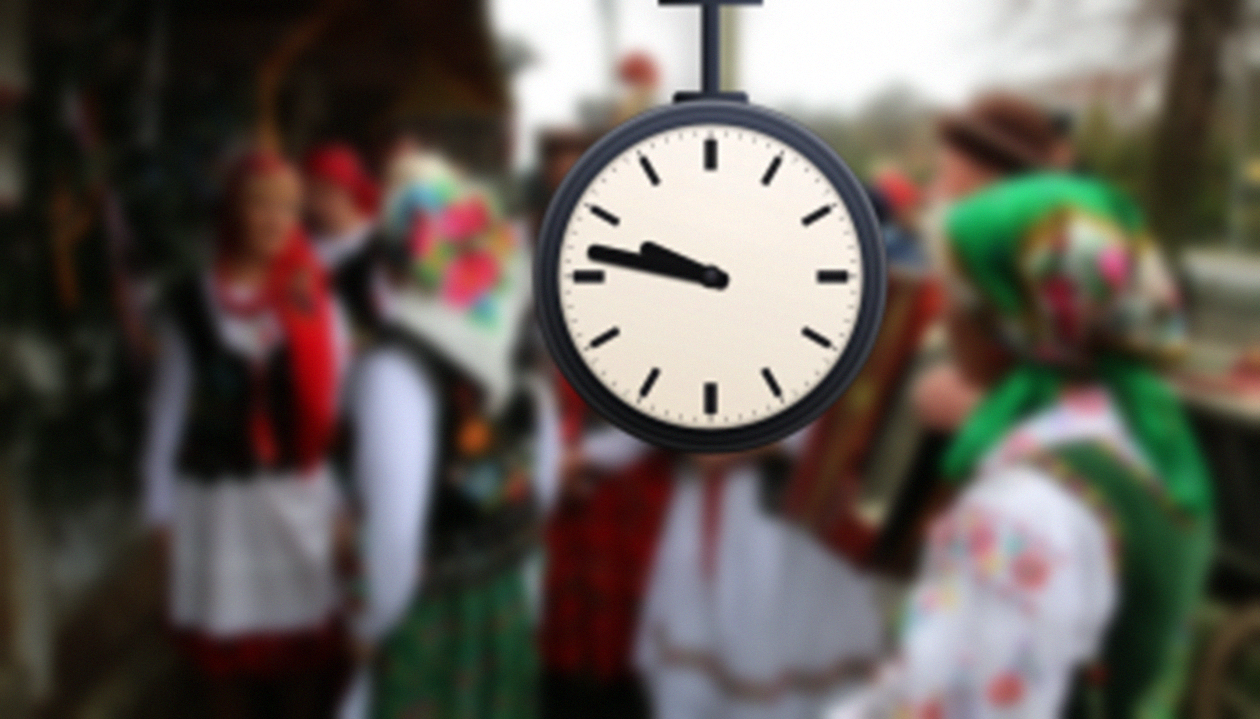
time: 9:47
